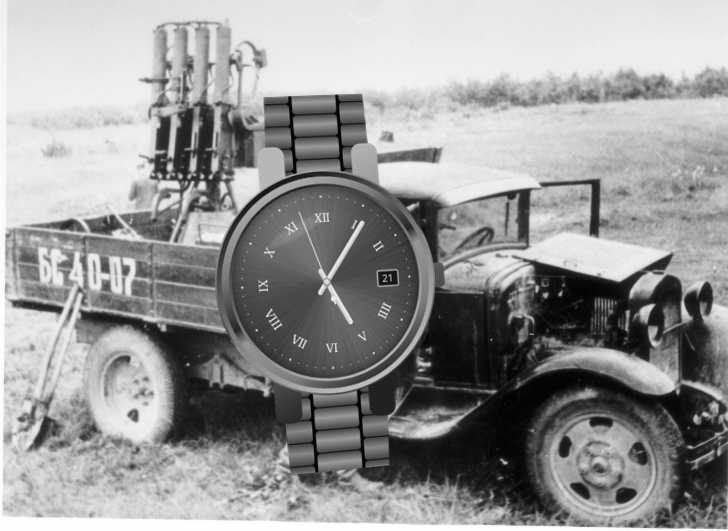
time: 5:05:57
